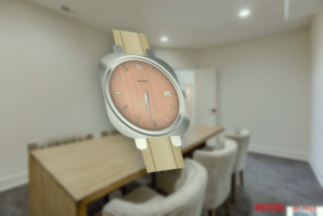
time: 6:31
